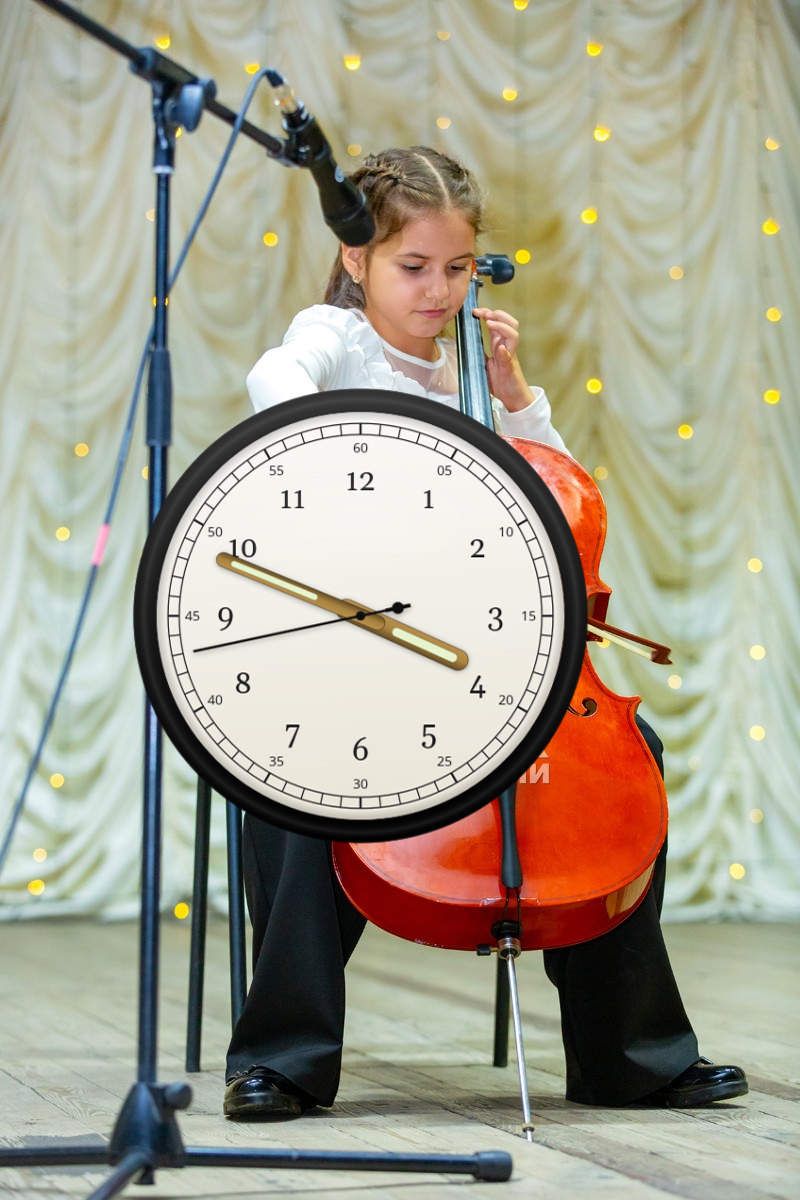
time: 3:48:43
